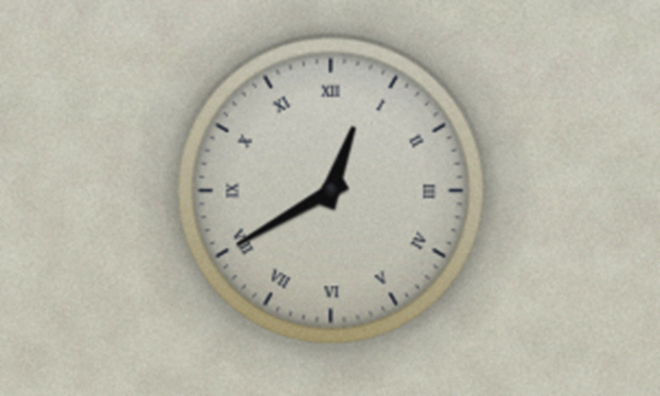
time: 12:40
